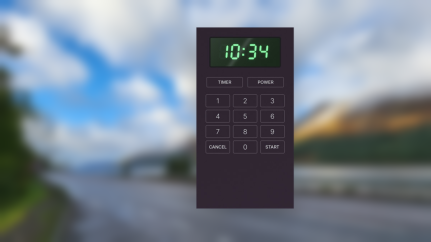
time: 10:34
